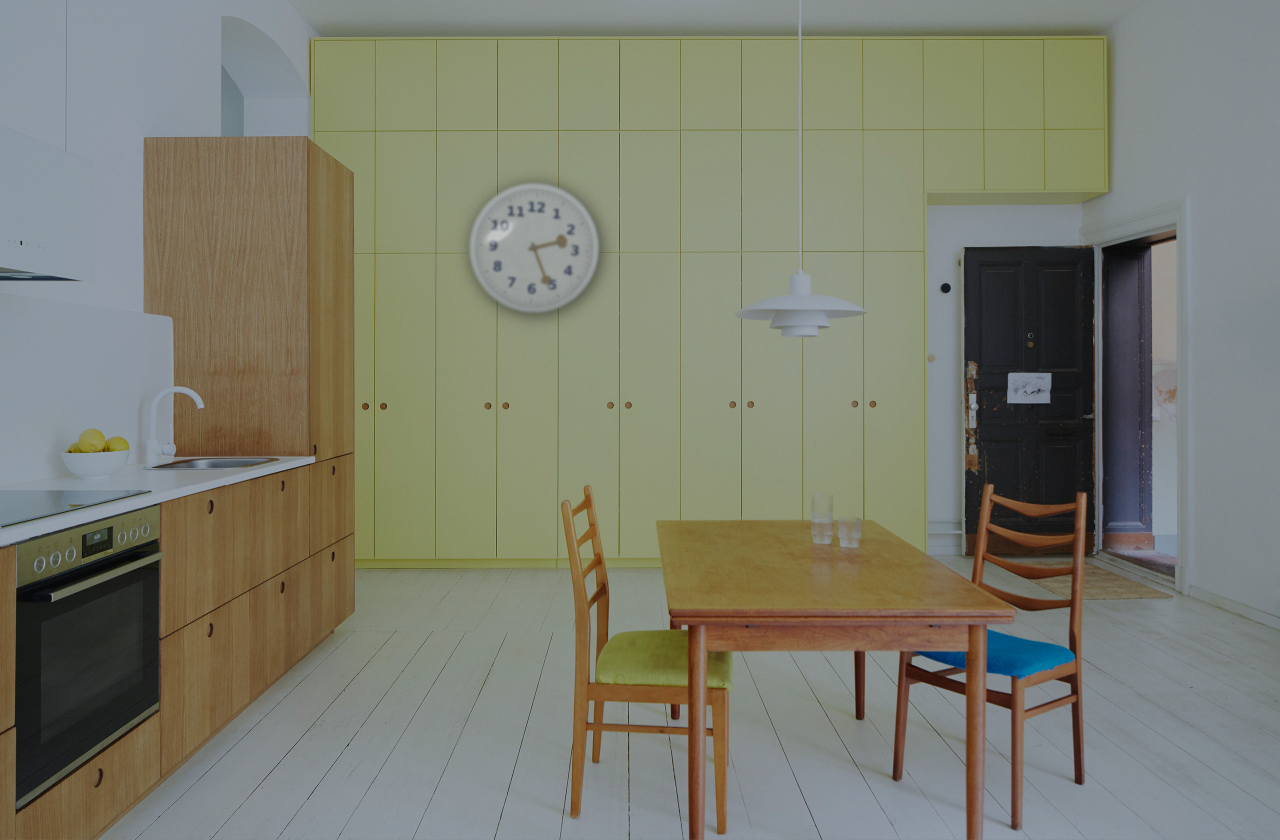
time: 2:26
